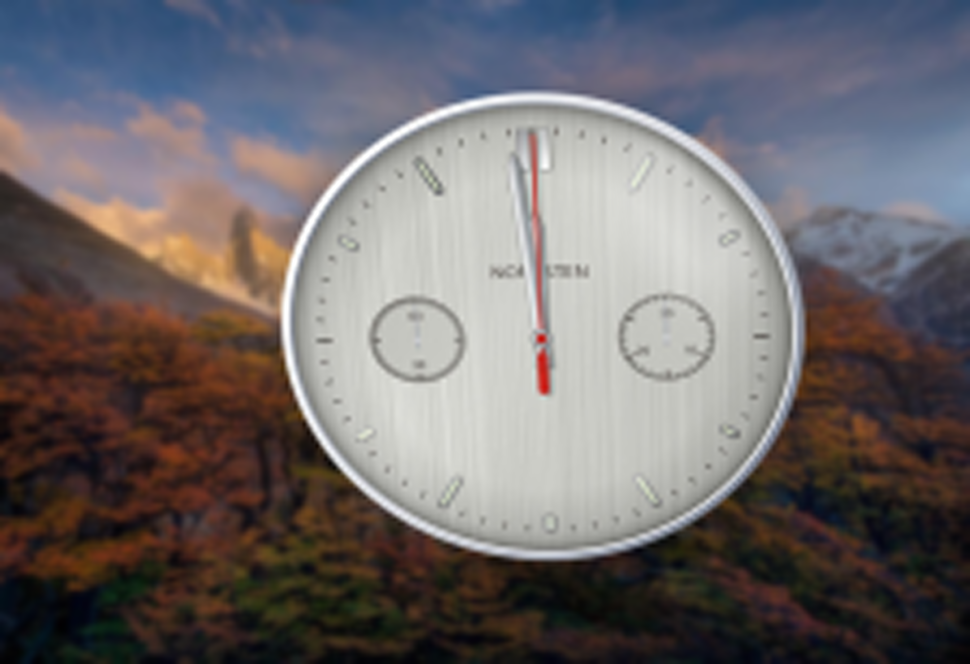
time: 11:59
